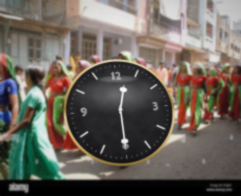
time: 12:30
